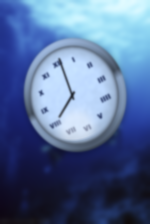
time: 8:01
